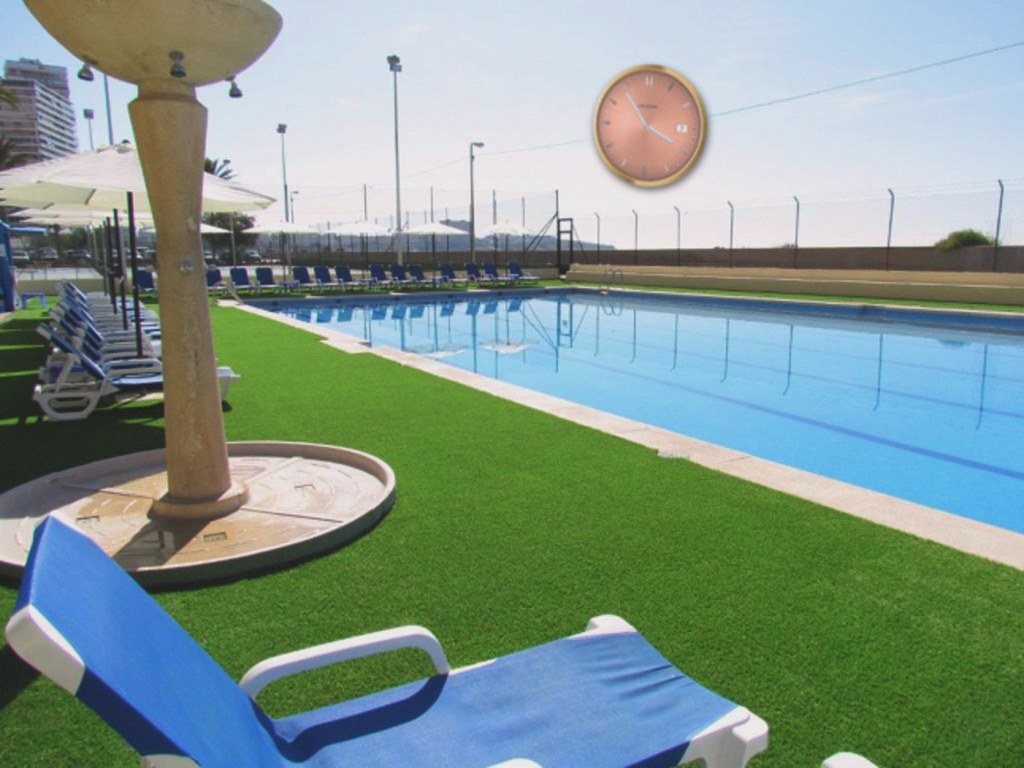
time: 3:54
